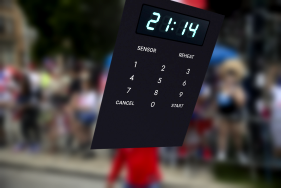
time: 21:14
